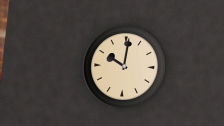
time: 10:01
